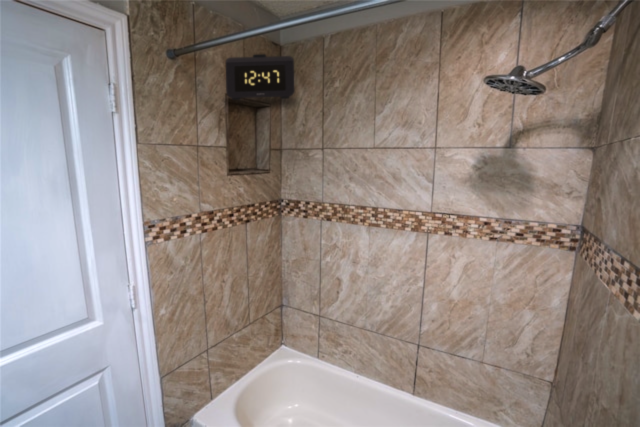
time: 12:47
